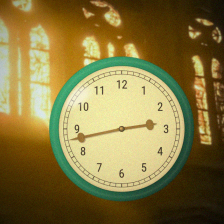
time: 2:43
